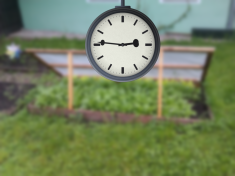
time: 2:46
